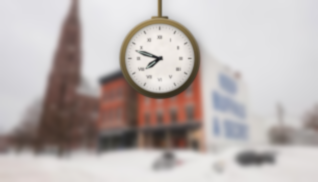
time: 7:48
